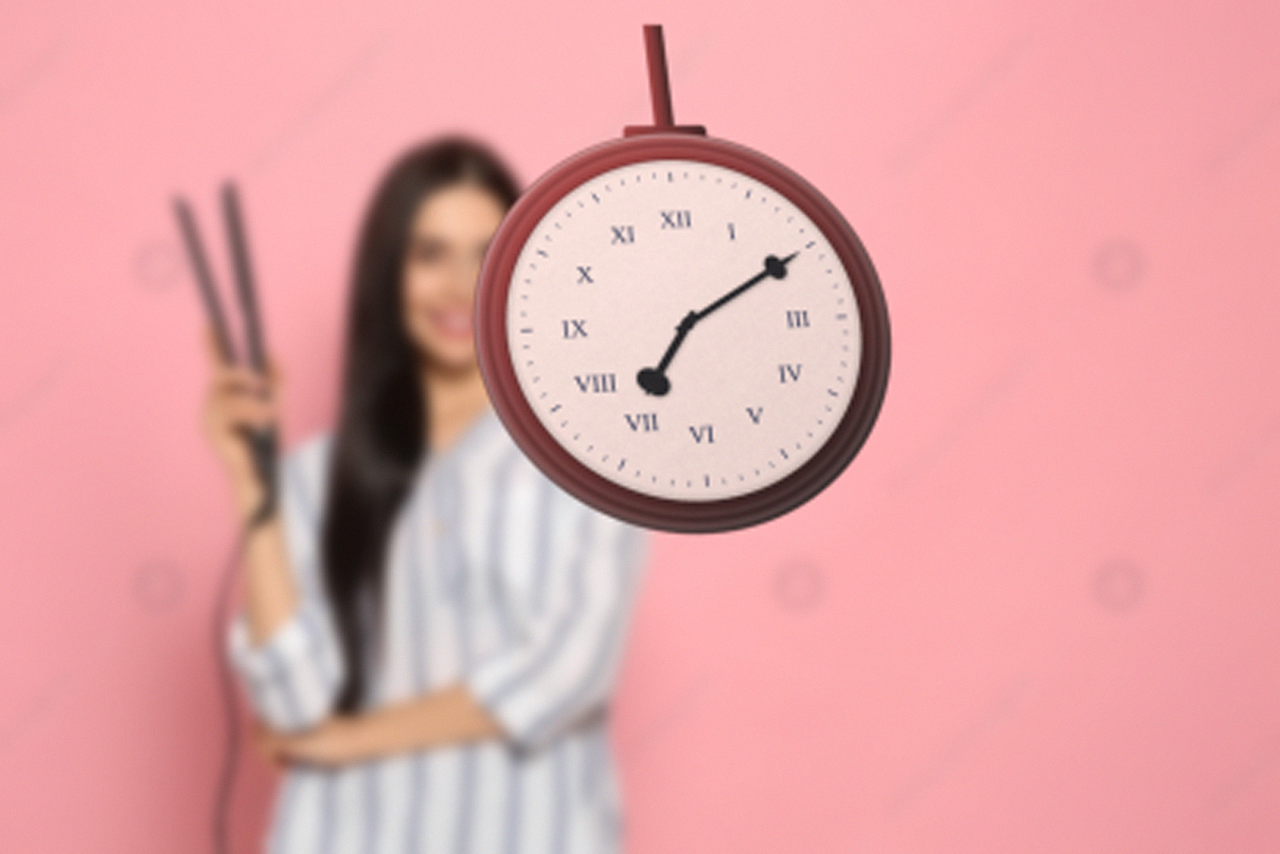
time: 7:10
